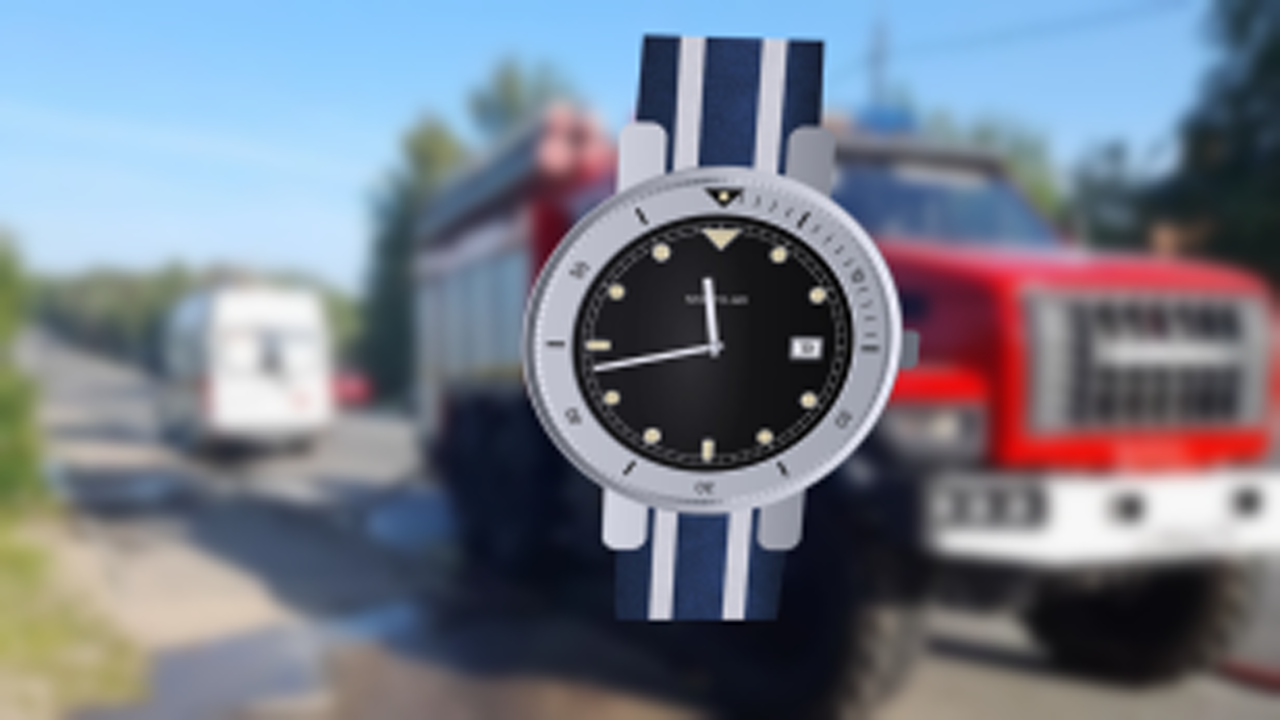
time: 11:43
